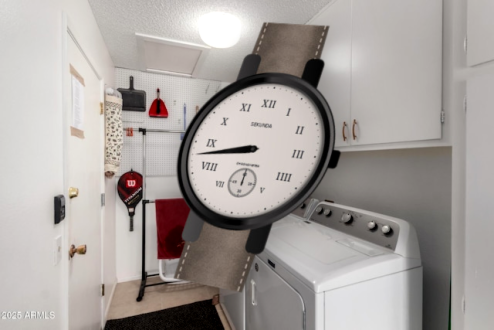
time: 8:43
